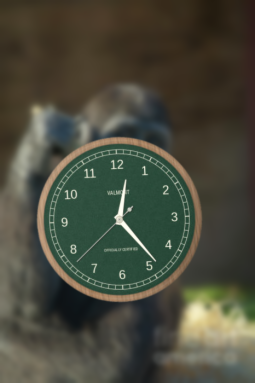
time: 12:23:38
